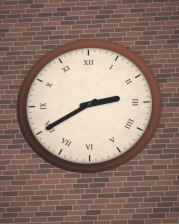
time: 2:40
